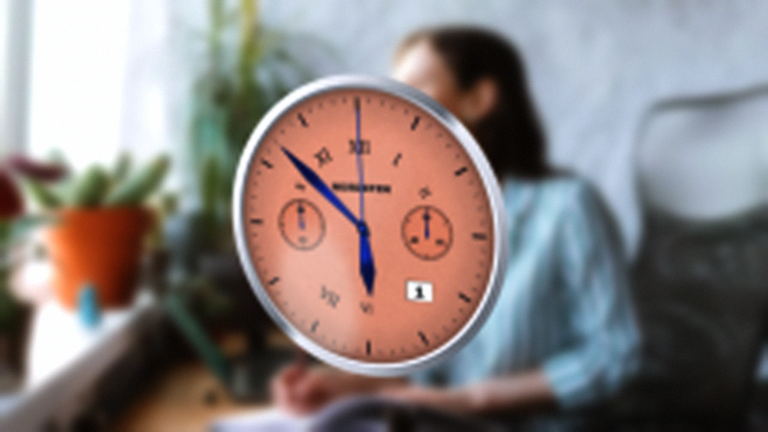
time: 5:52
